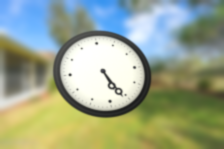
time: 5:26
